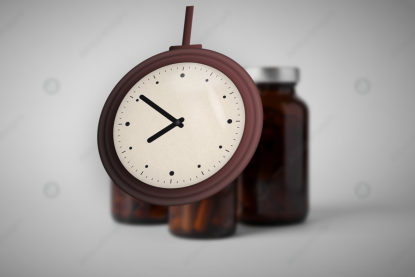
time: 7:51
